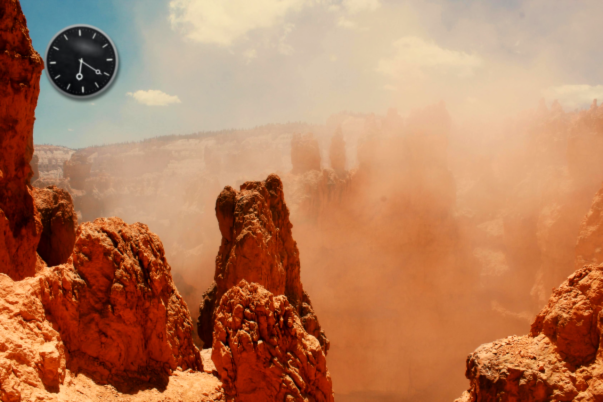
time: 6:21
